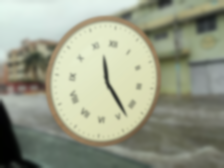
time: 11:23
